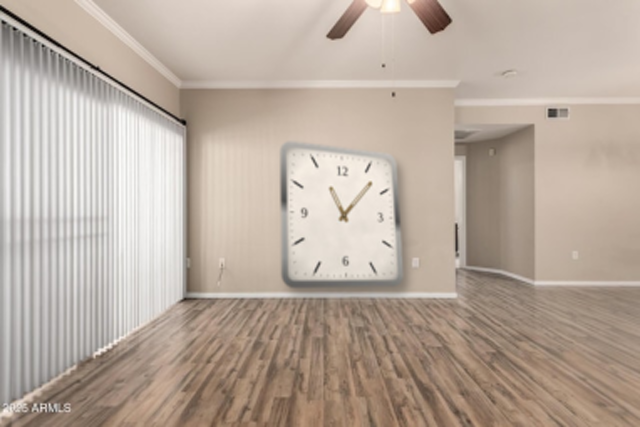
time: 11:07
